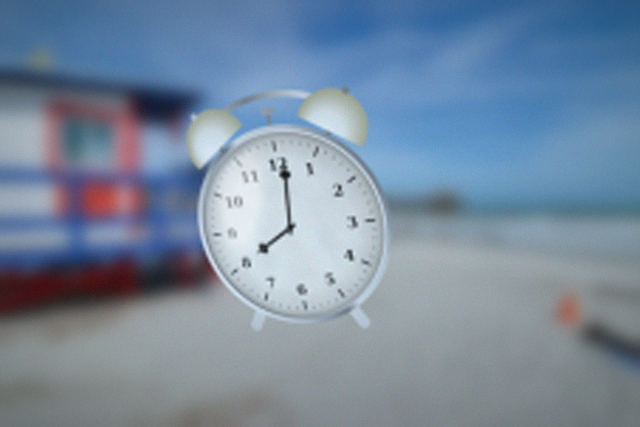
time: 8:01
